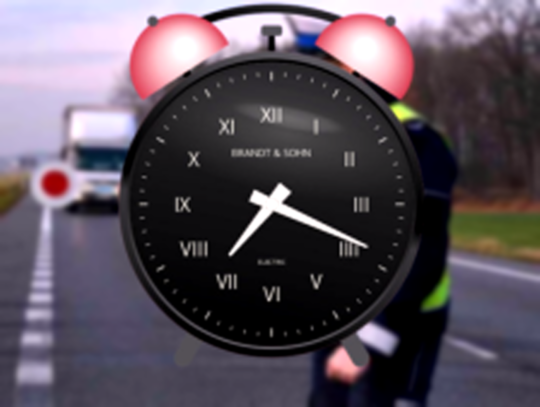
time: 7:19
